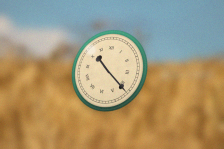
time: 10:21
